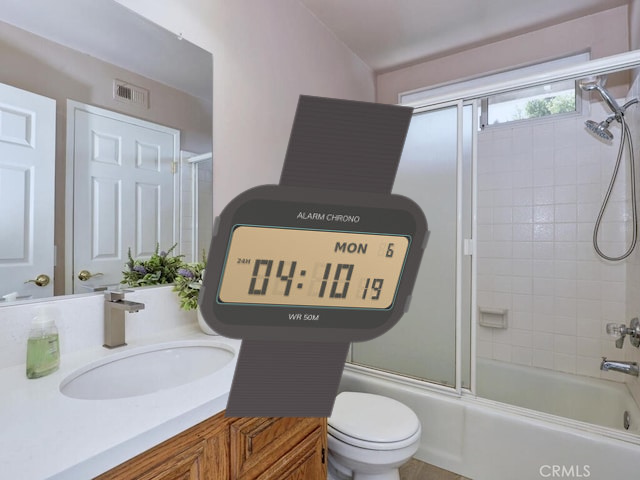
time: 4:10:19
